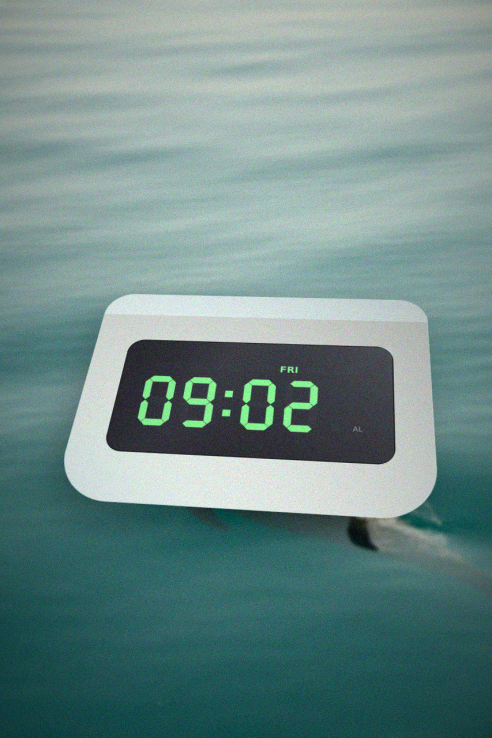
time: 9:02
